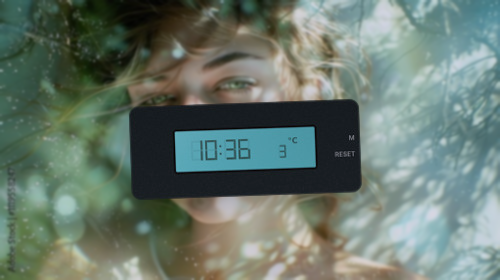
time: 10:36
